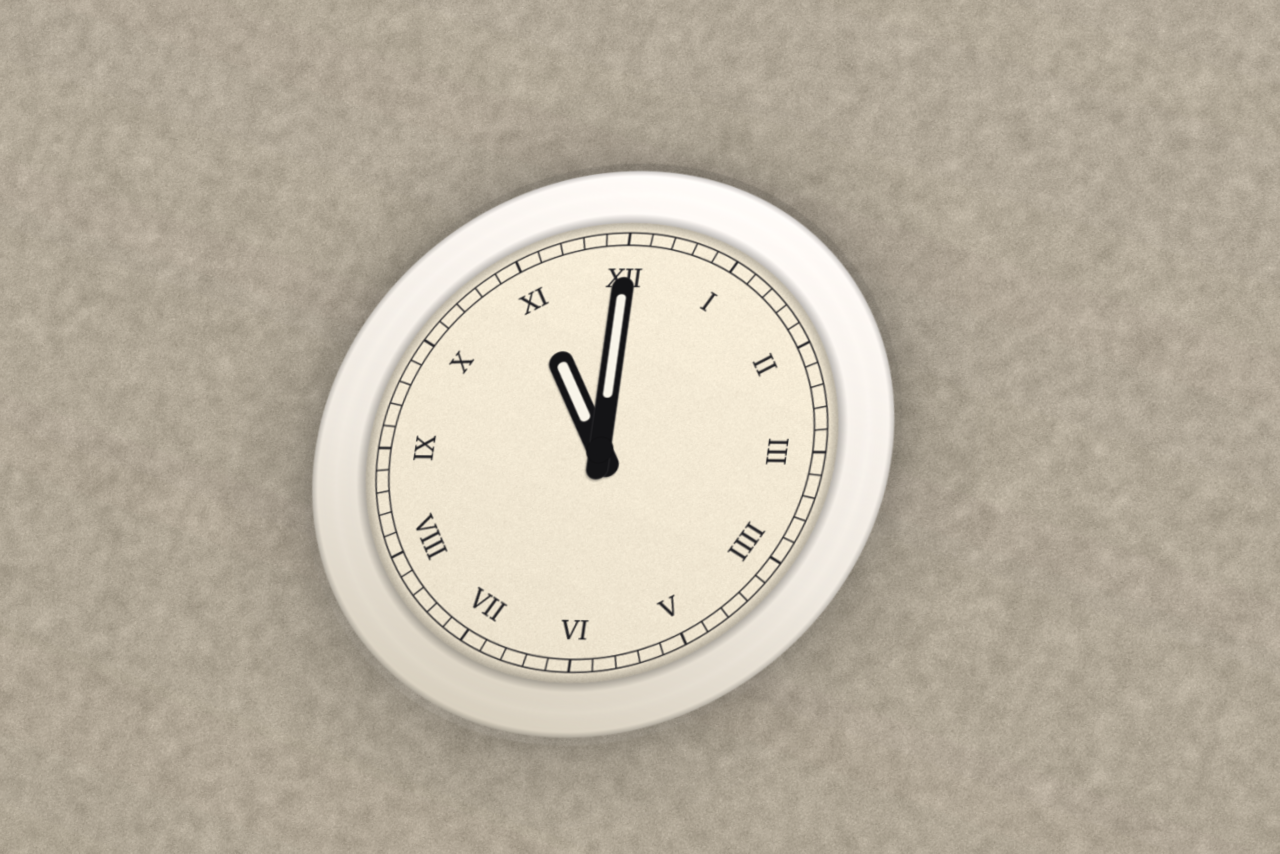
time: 11:00
